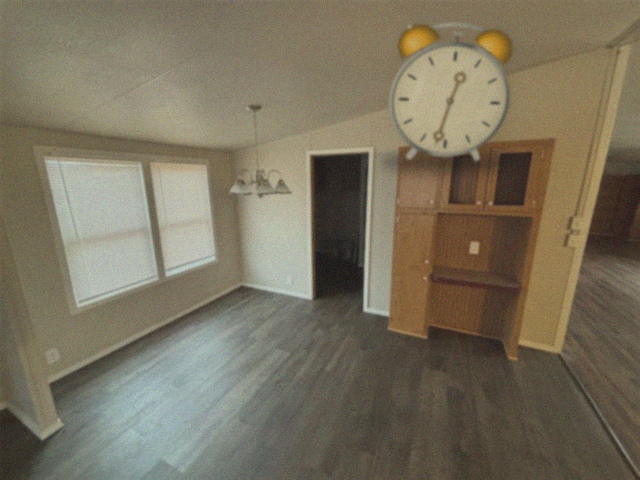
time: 12:32
